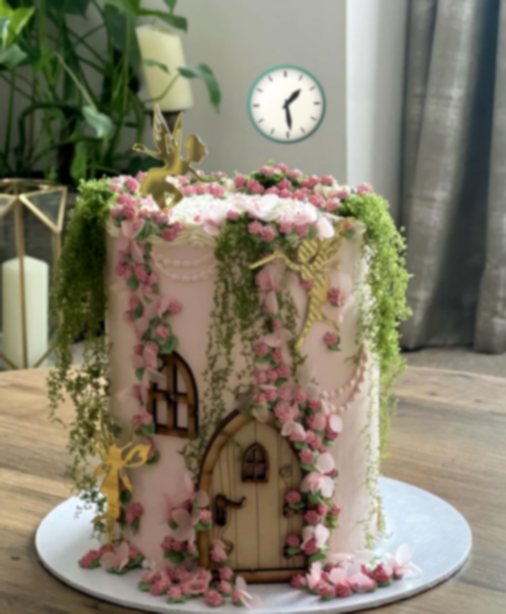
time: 1:29
